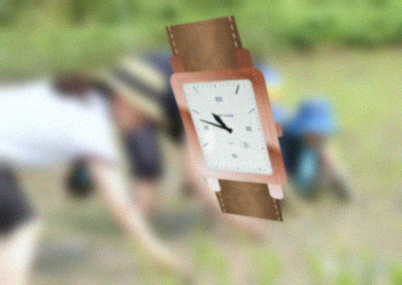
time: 10:48
